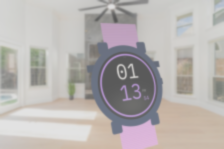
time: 1:13
